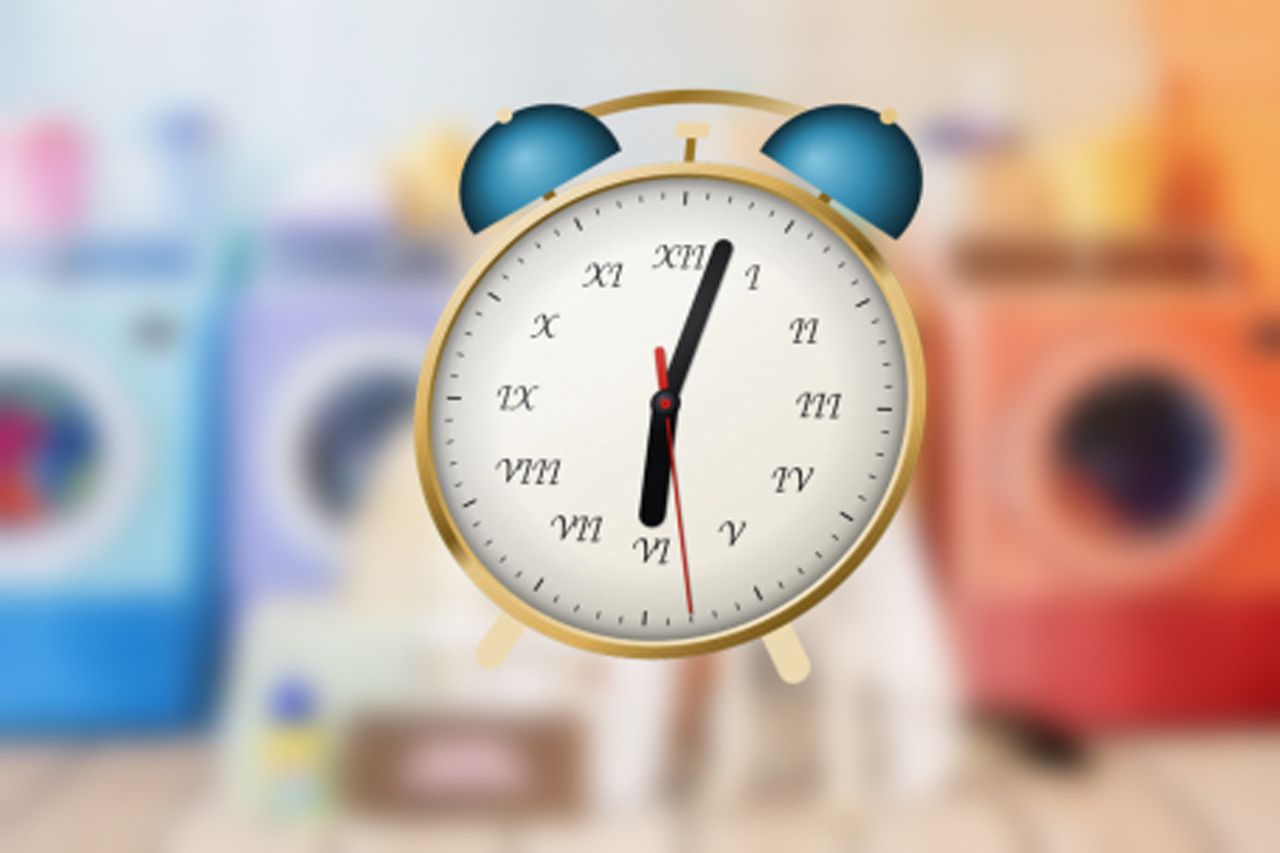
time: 6:02:28
